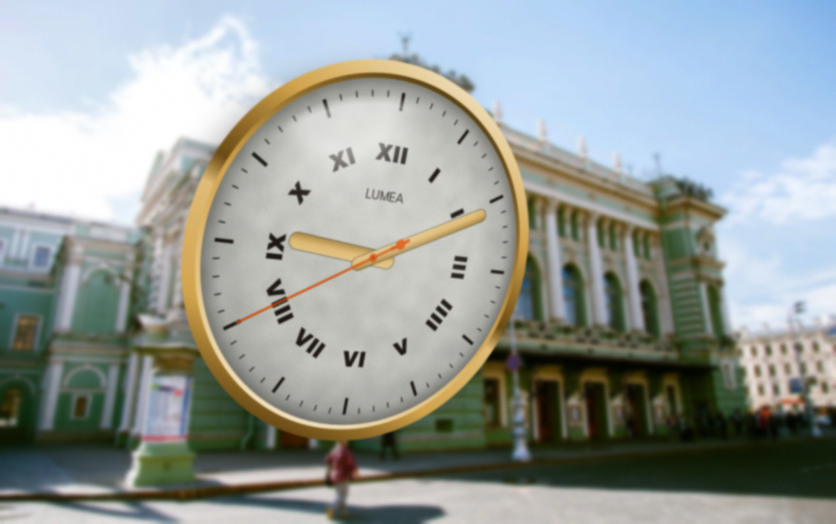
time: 9:10:40
